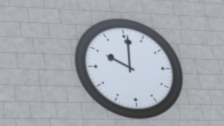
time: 10:01
